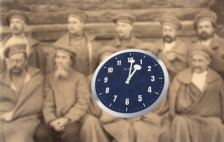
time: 1:01
